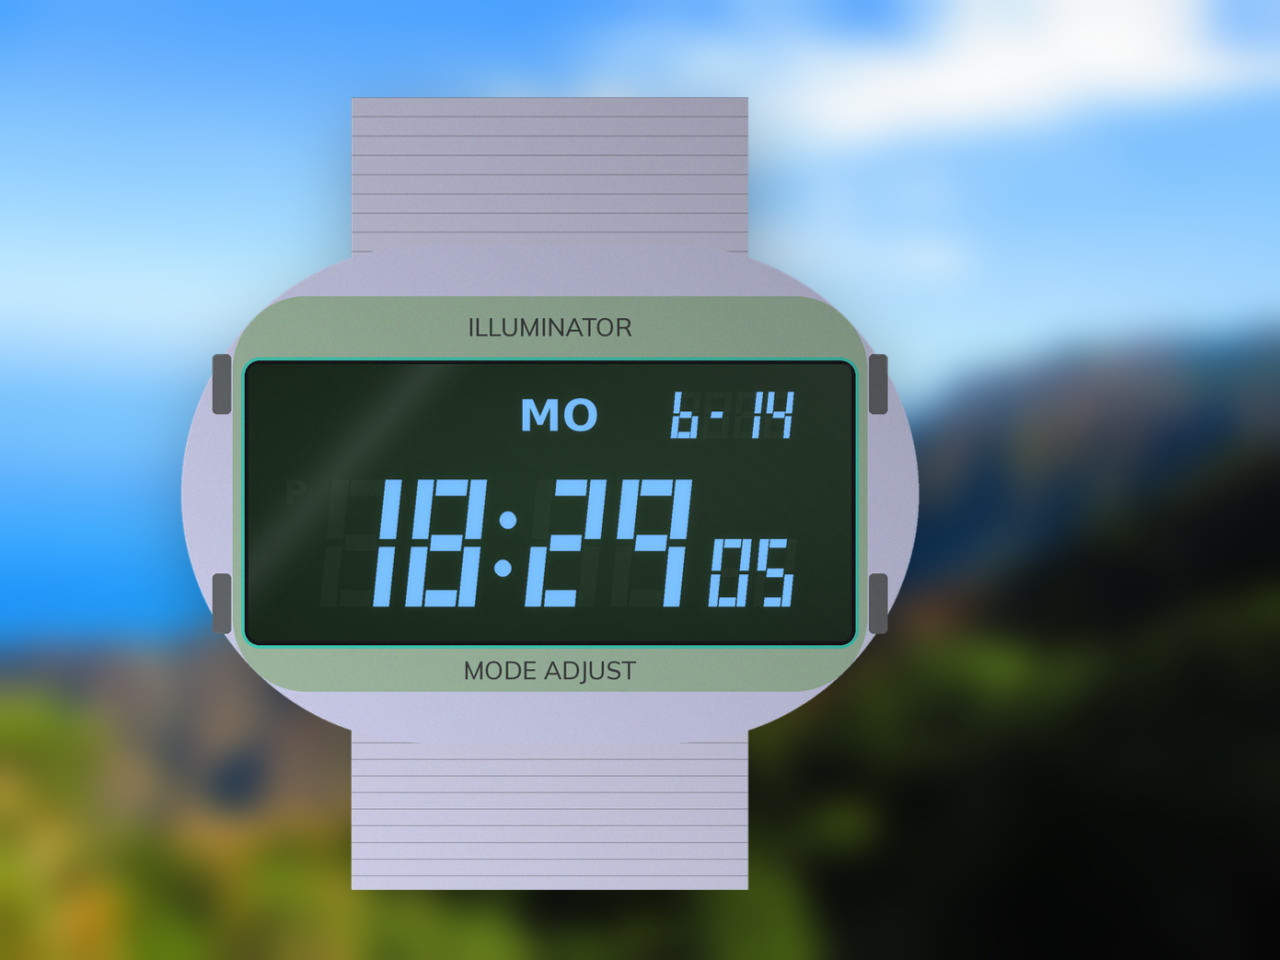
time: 18:29:05
